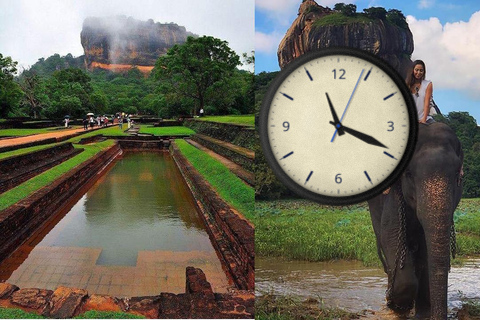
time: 11:19:04
